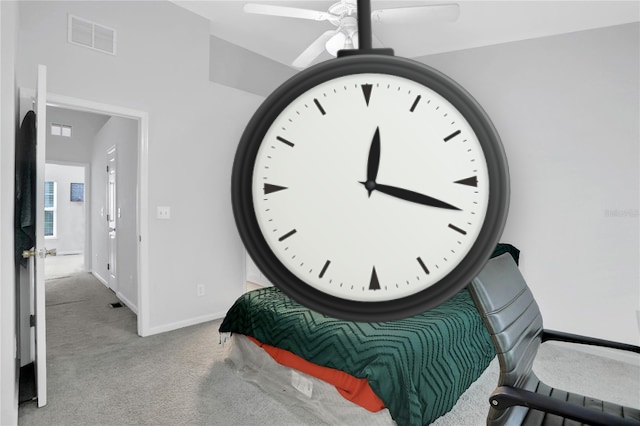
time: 12:18
